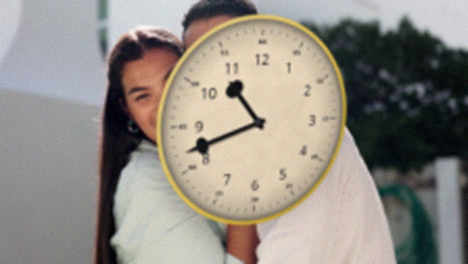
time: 10:42
